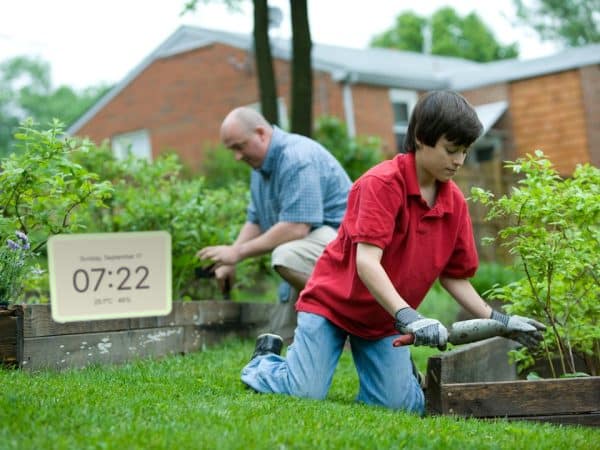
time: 7:22
